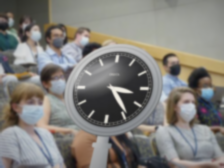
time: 3:24
